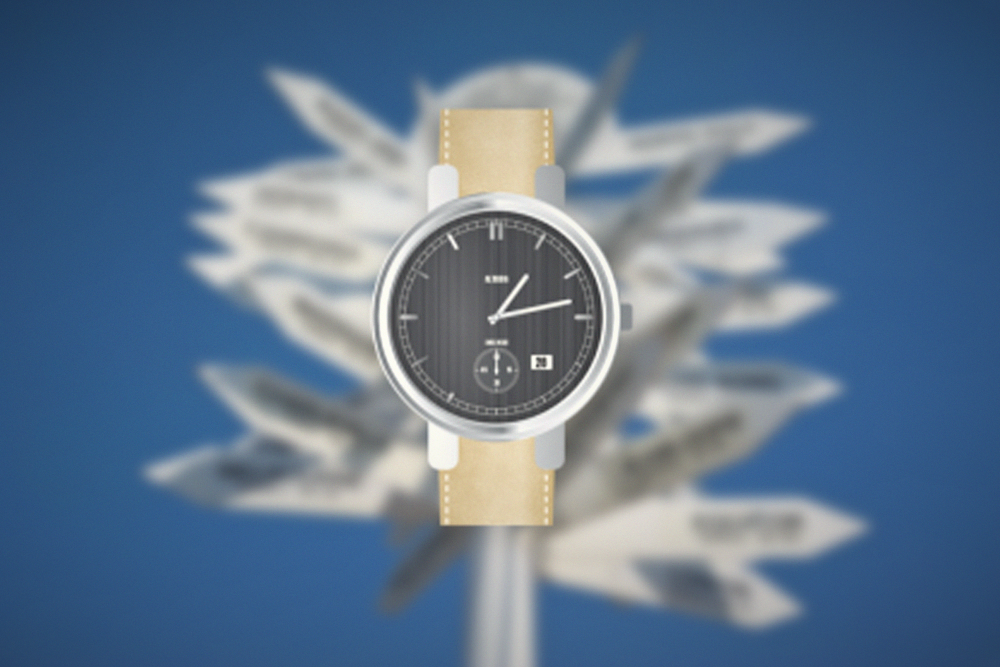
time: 1:13
